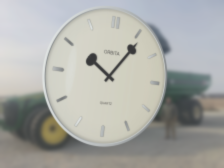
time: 10:06
